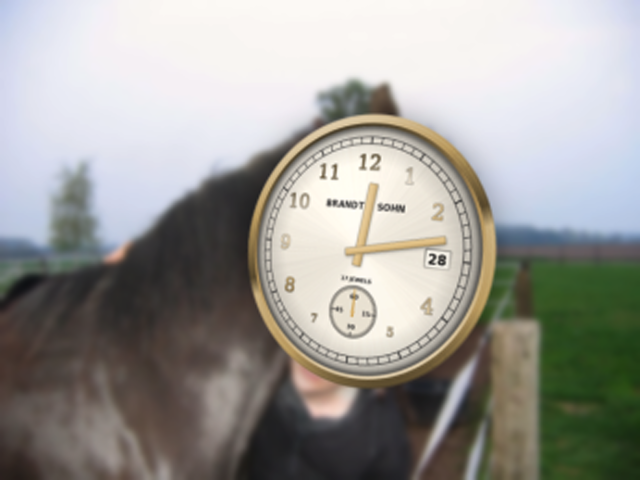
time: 12:13
